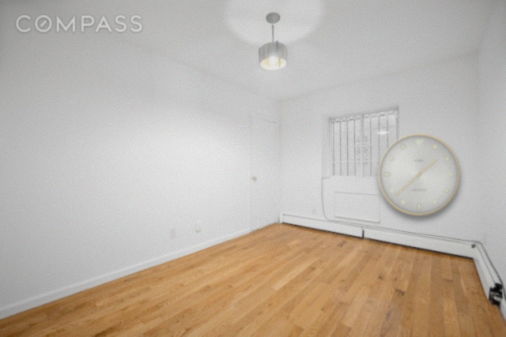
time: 1:38
